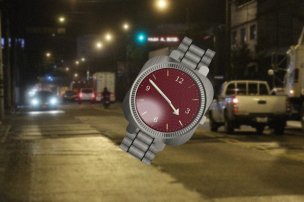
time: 3:48
